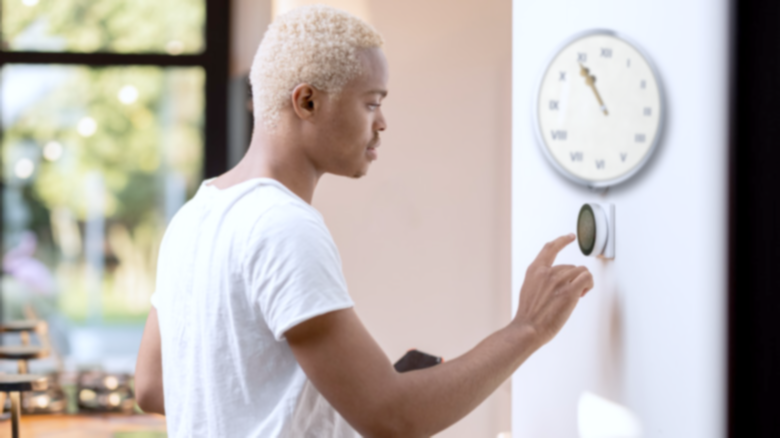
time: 10:54
